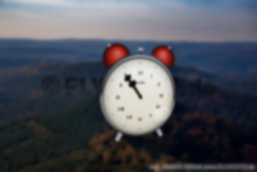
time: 10:54
